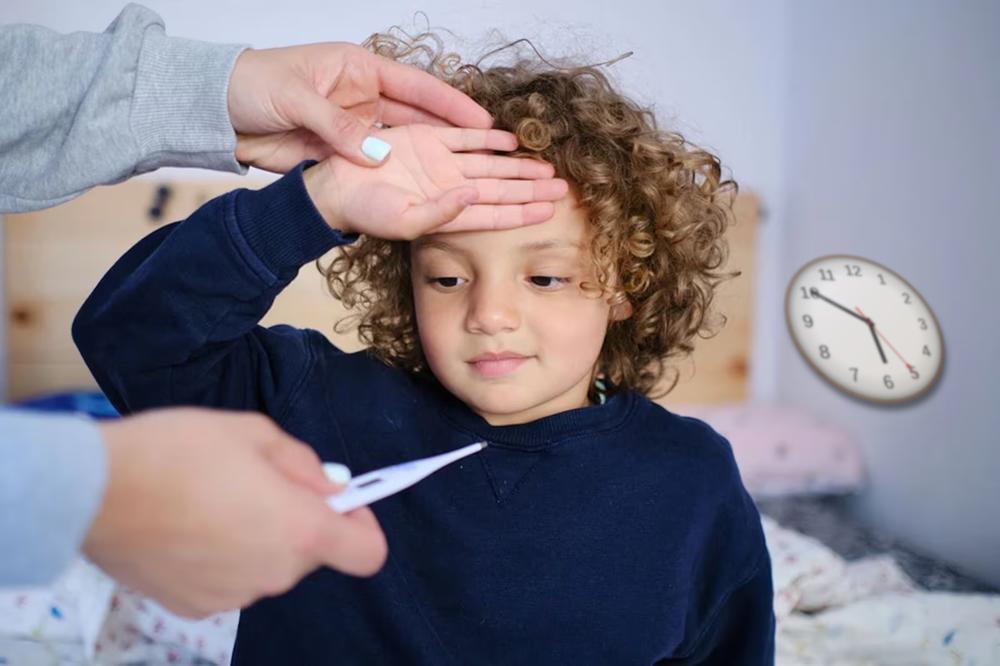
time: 5:50:25
